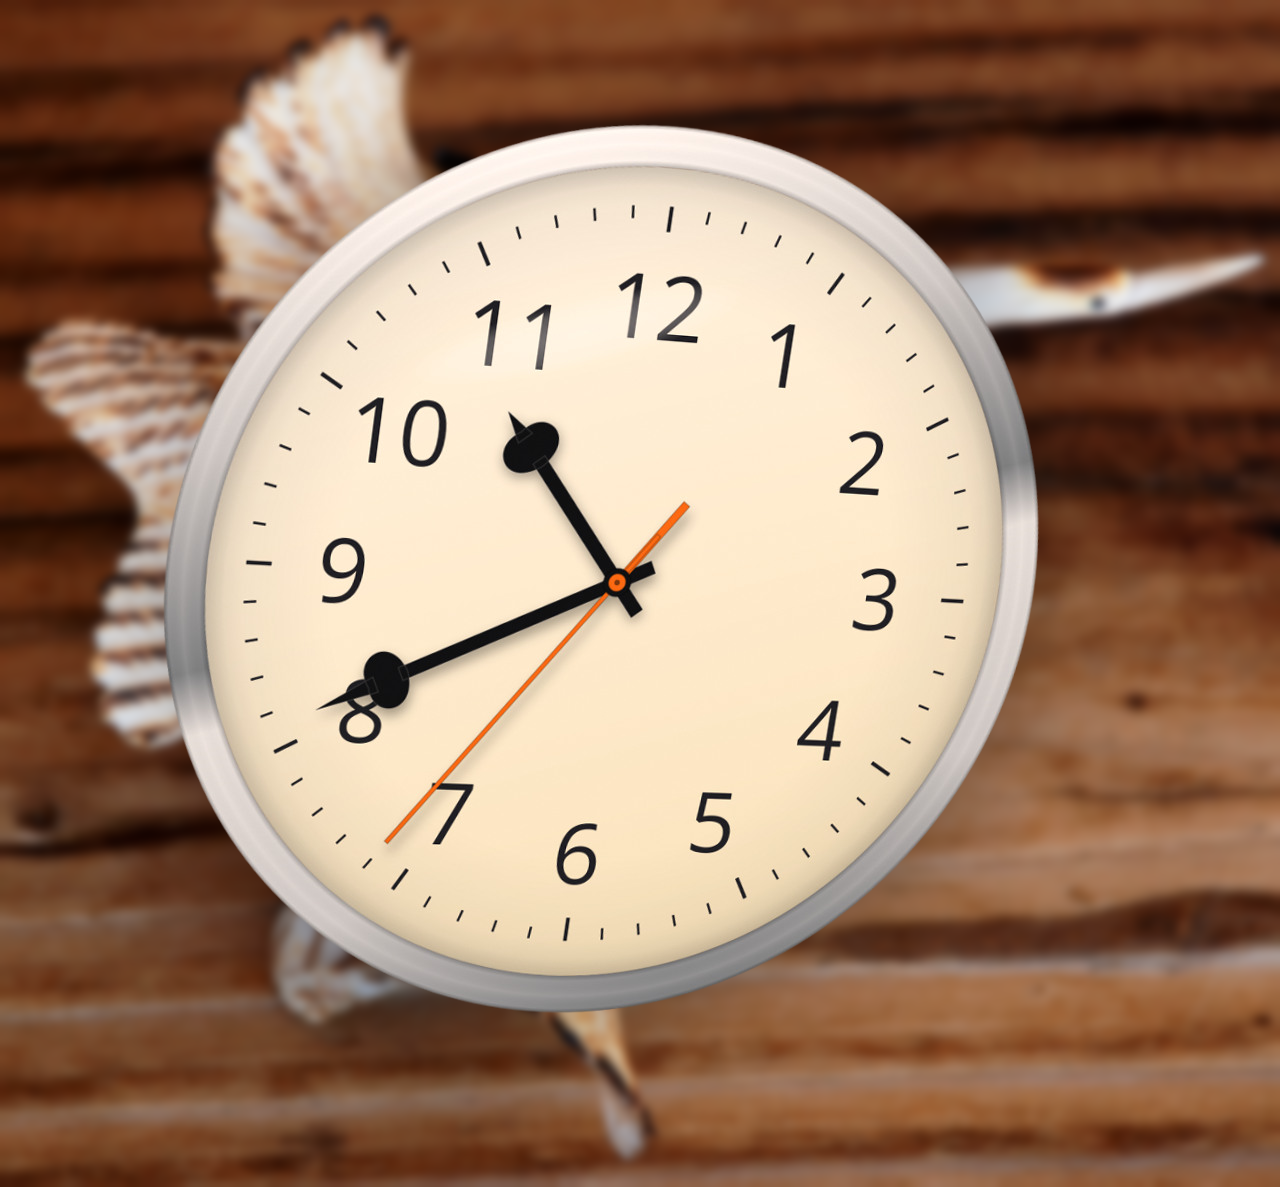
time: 10:40:36
